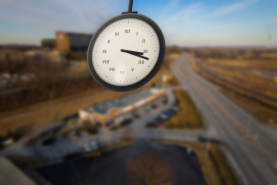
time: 3:18
